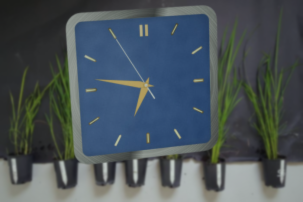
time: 6:46:55
